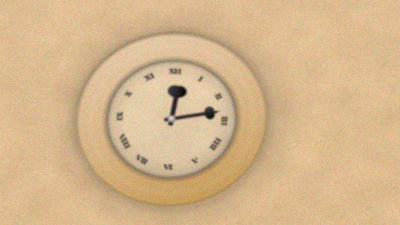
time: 12:13
